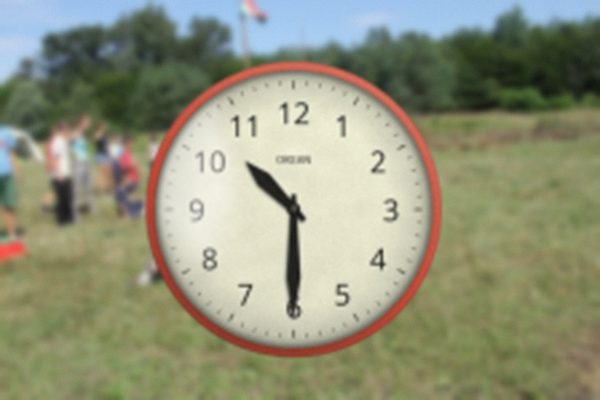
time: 10:30
